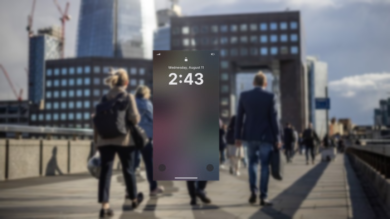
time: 2:43
